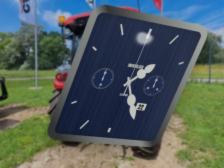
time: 1:25
